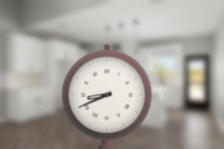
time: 8:41
